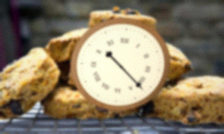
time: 10:22
